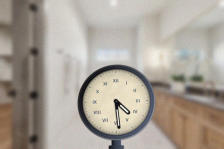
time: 4:29
